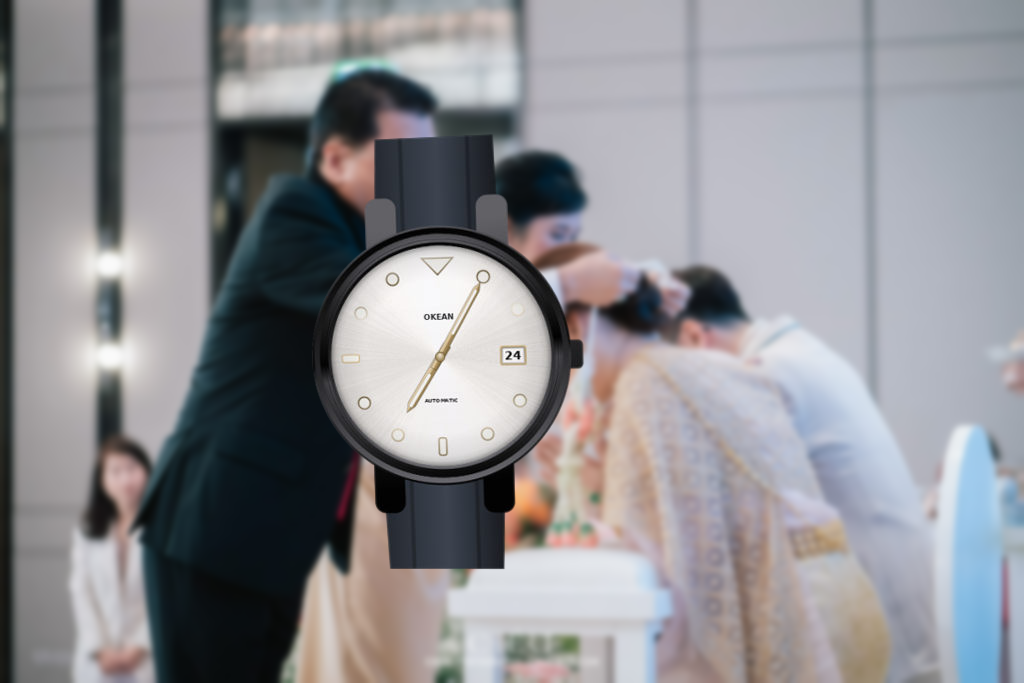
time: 7:05
